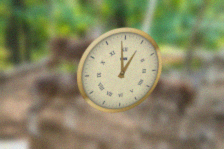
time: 12:59
